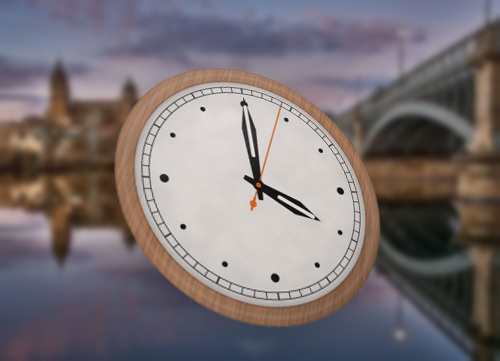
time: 4:00:04
